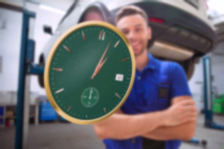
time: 1:03
